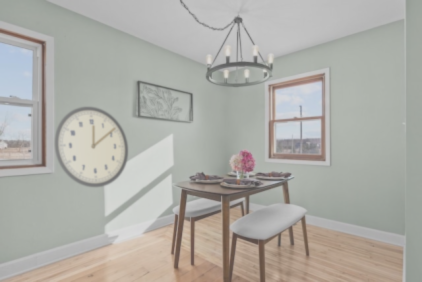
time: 12:09
